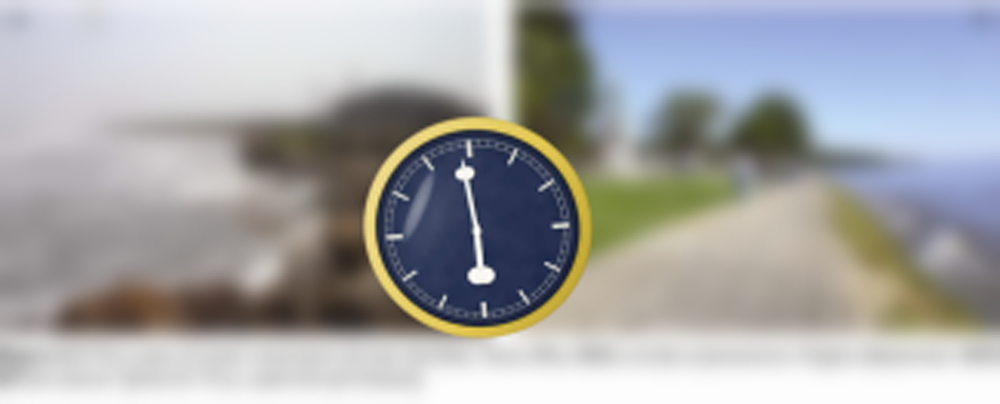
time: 5:59
